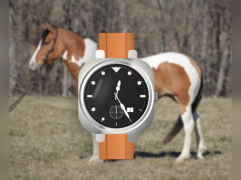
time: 12:25
